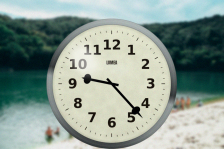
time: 9:23
